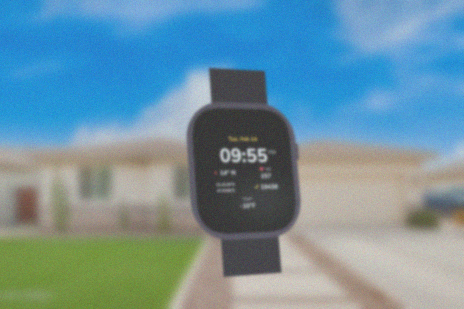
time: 9:55
